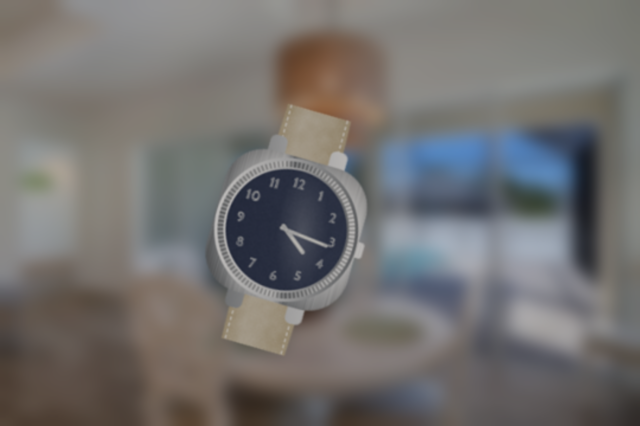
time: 4:16
